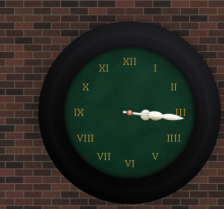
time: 3:16
